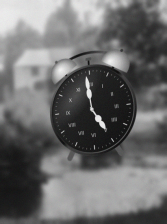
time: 4:59
